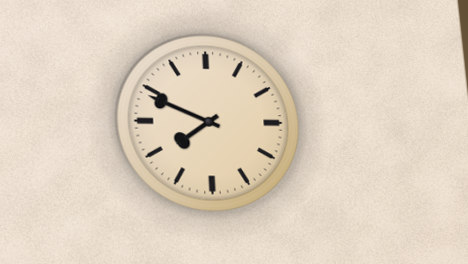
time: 7:49
